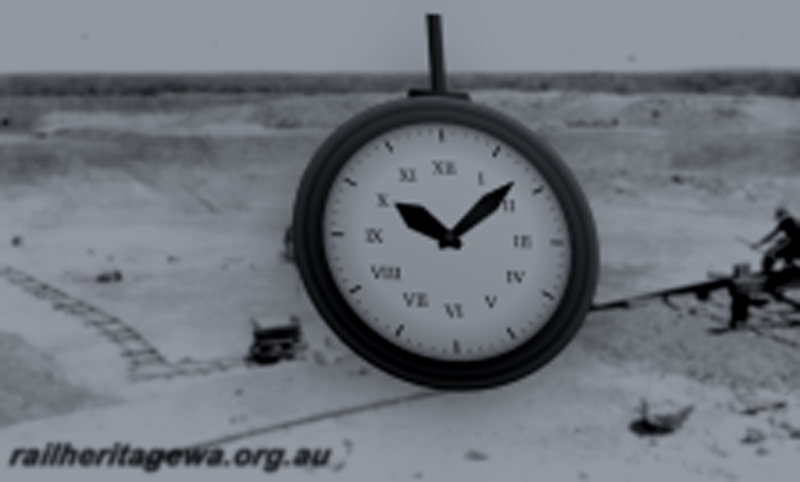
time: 10:08
